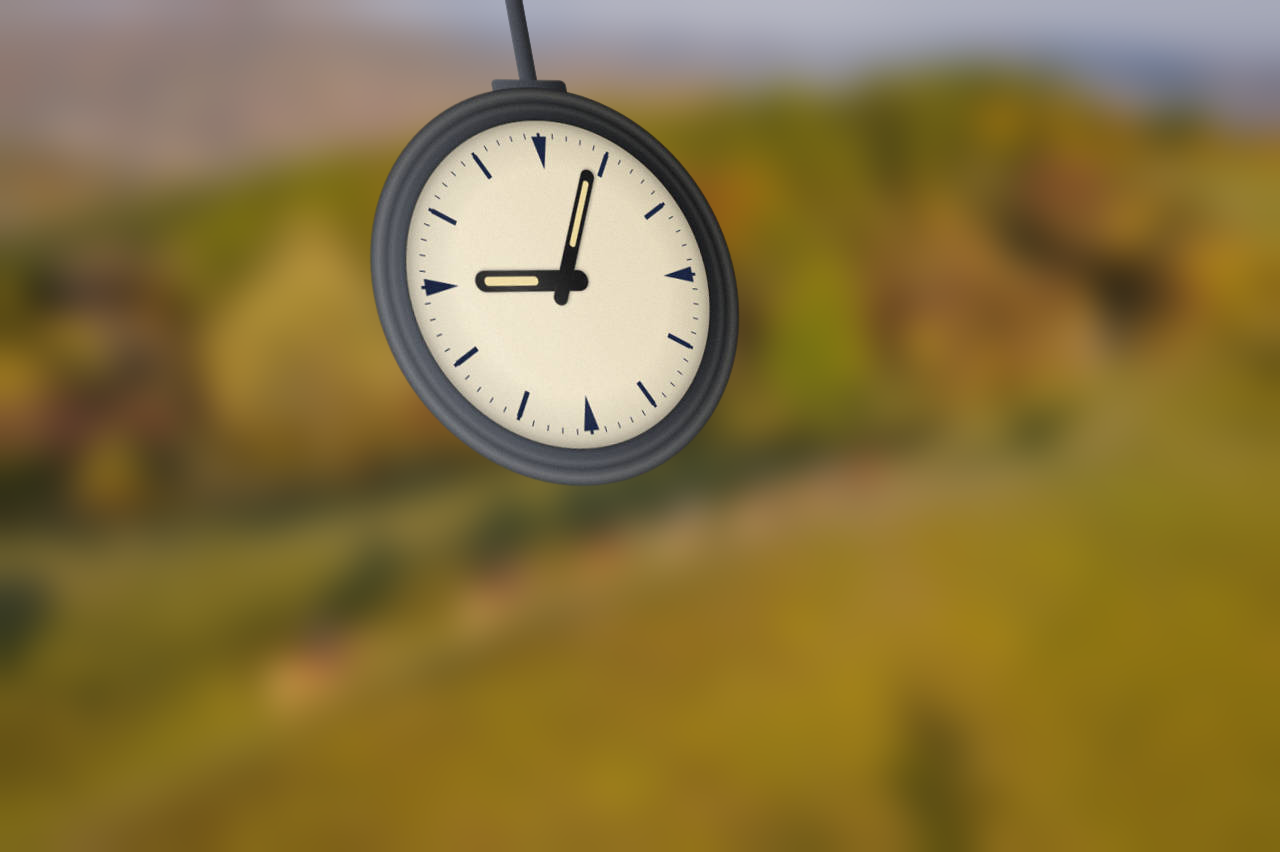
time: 9:04
